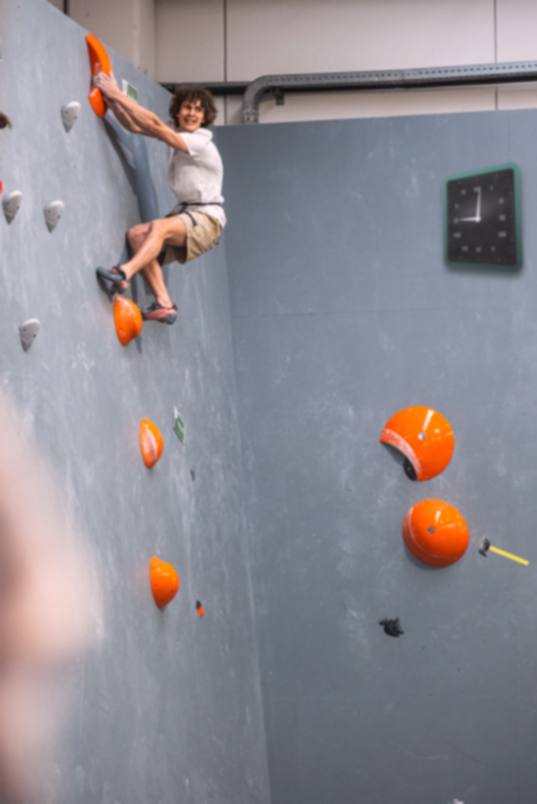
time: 9:01
